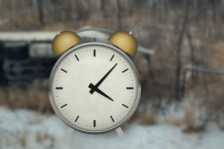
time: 4:07
